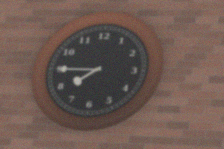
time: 7:45
